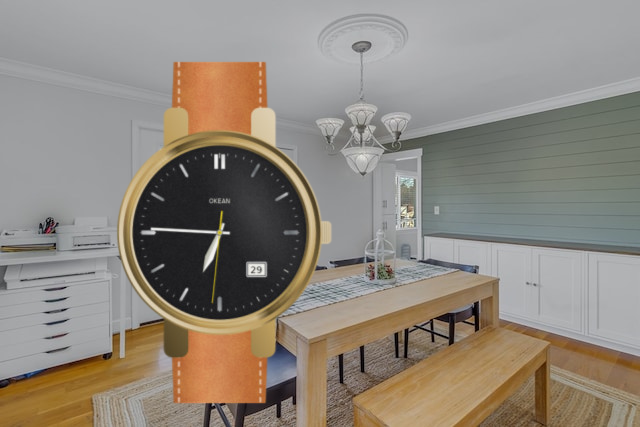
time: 6:45:31
